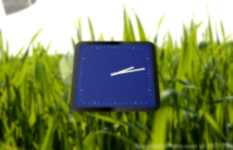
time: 2:13
